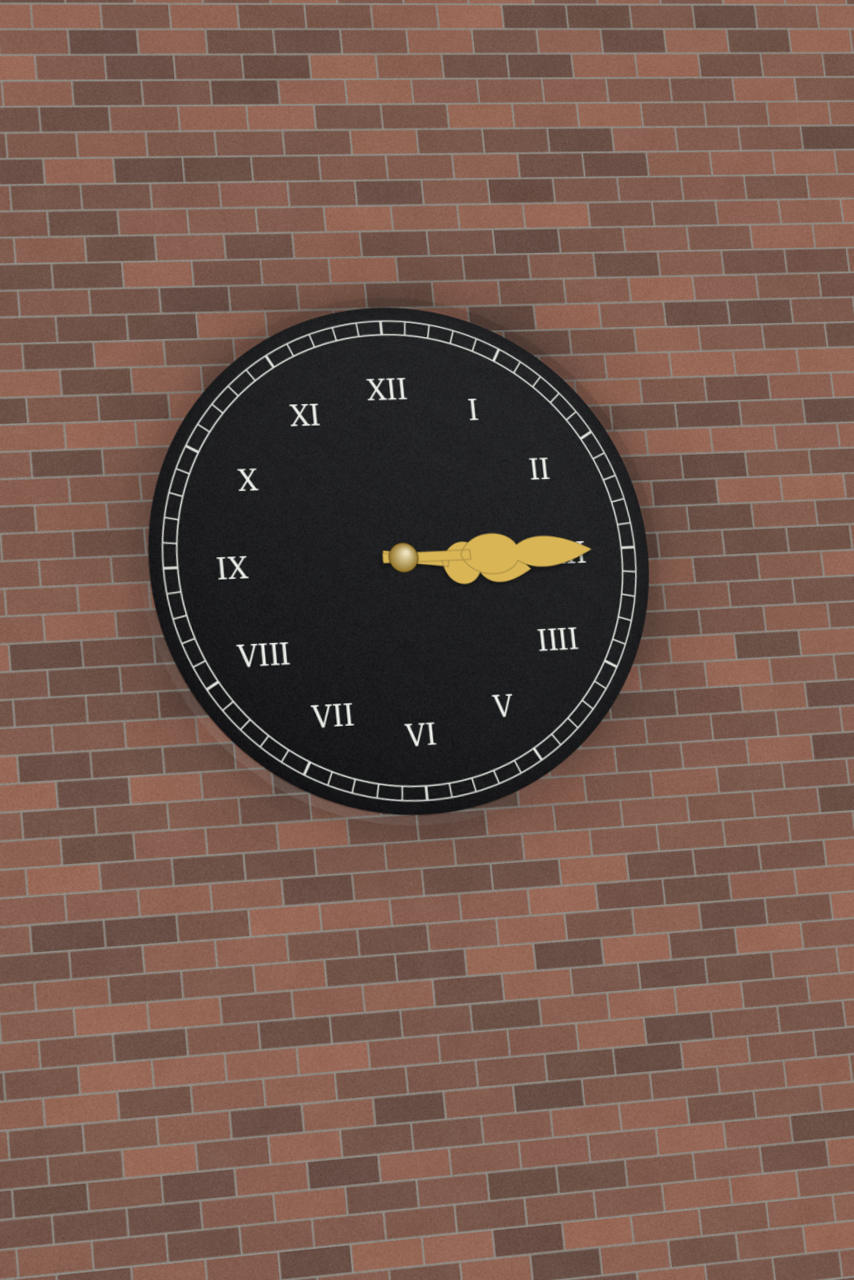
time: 3:15
